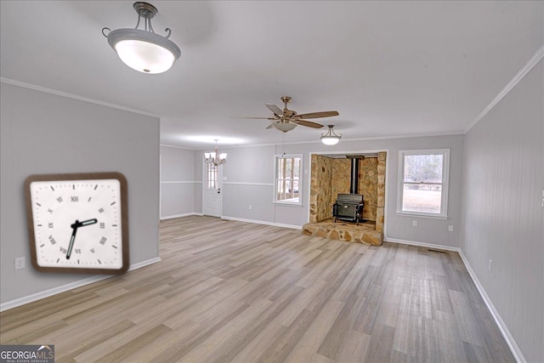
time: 2:33
